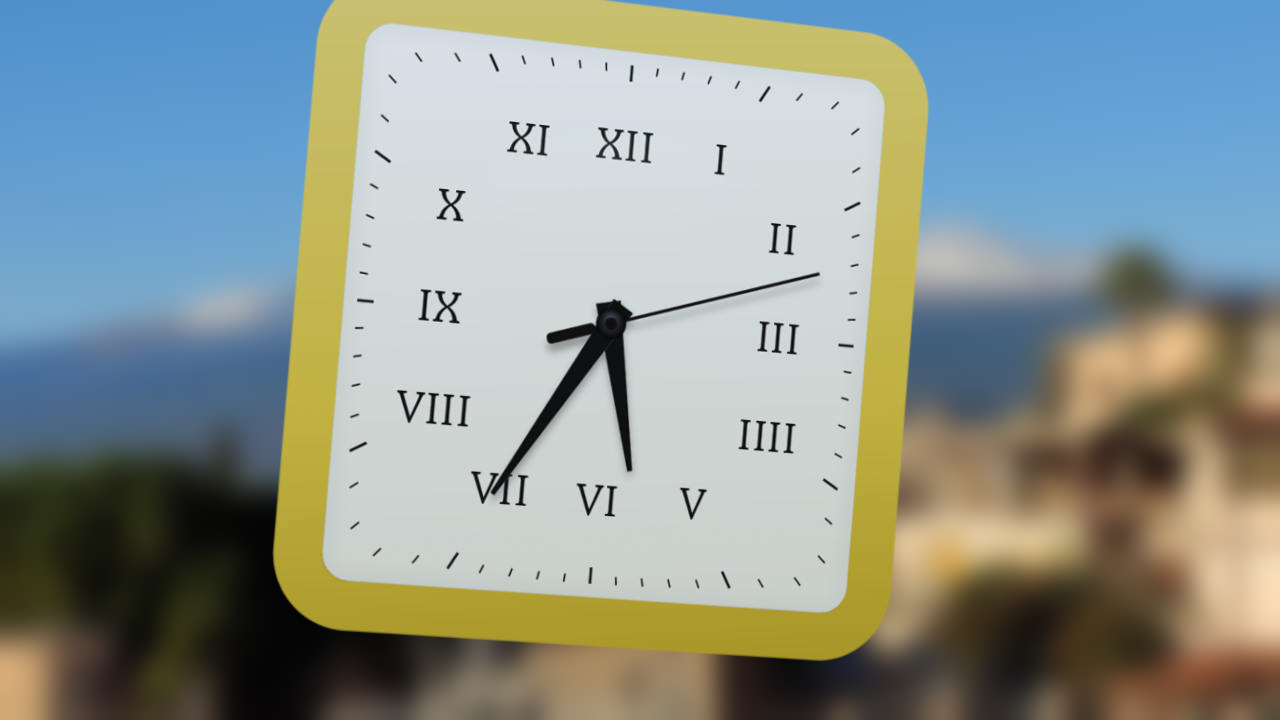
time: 5:35:12
